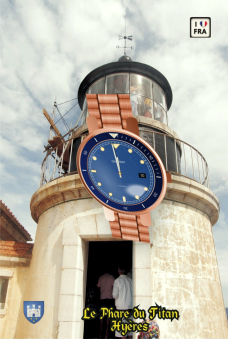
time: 11:59
